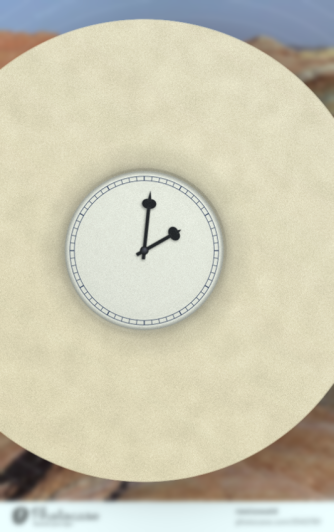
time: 2:01
